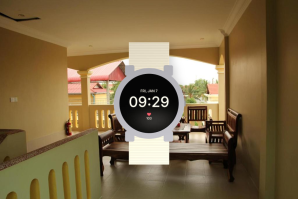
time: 9:29
